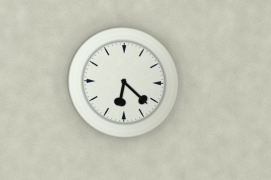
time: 6:22
